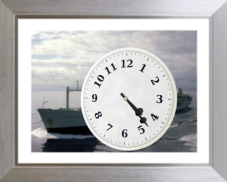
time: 4:23
